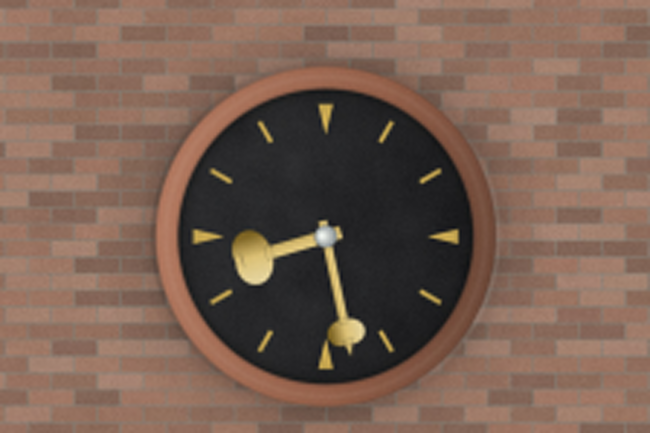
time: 8:28
